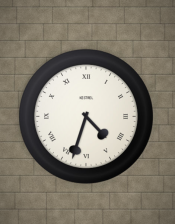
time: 4:33
